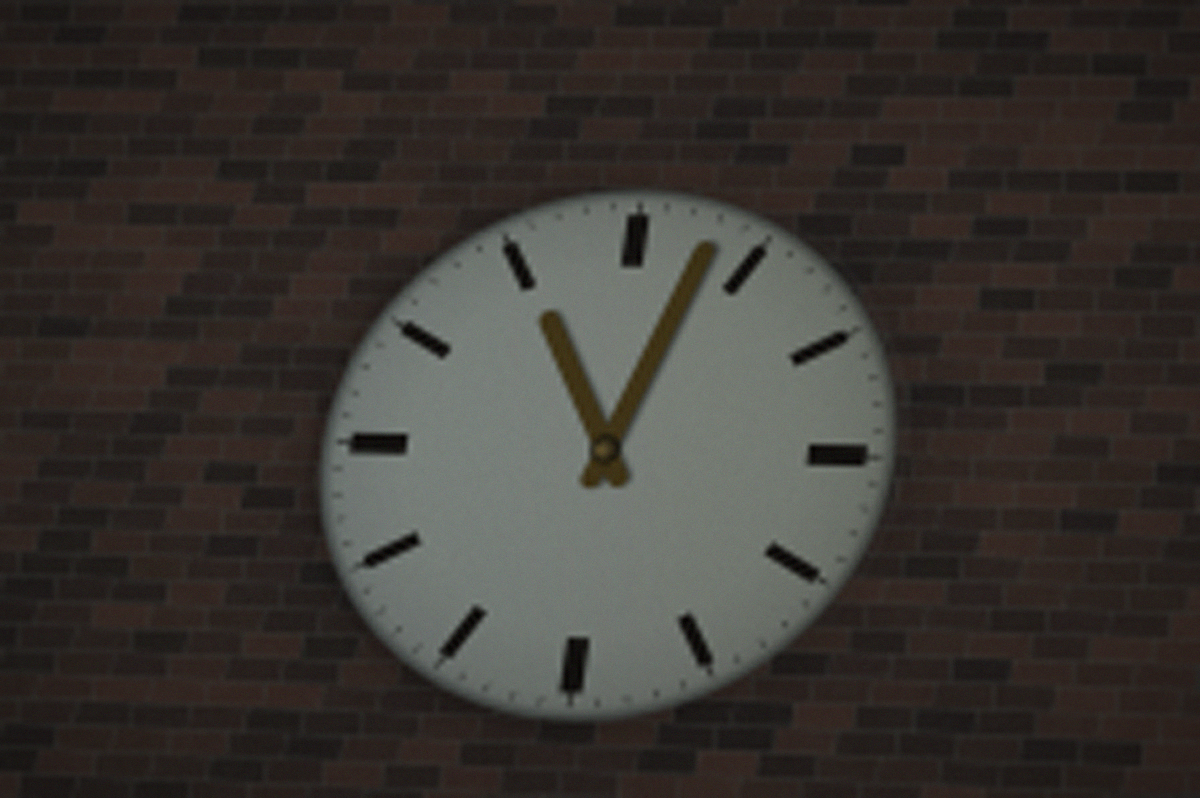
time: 11:03
